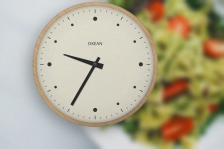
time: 9:35
